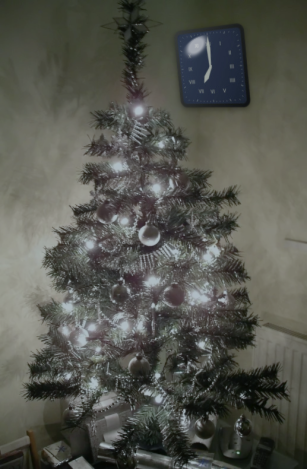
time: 7:00
